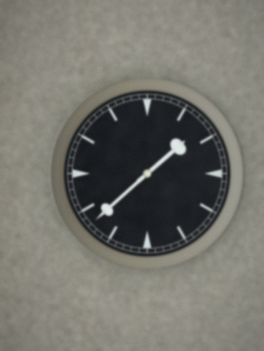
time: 1:38
